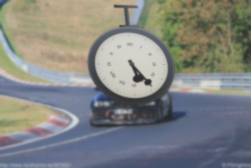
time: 5:24
